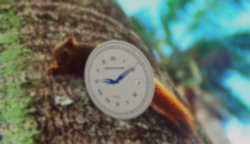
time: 9:09
